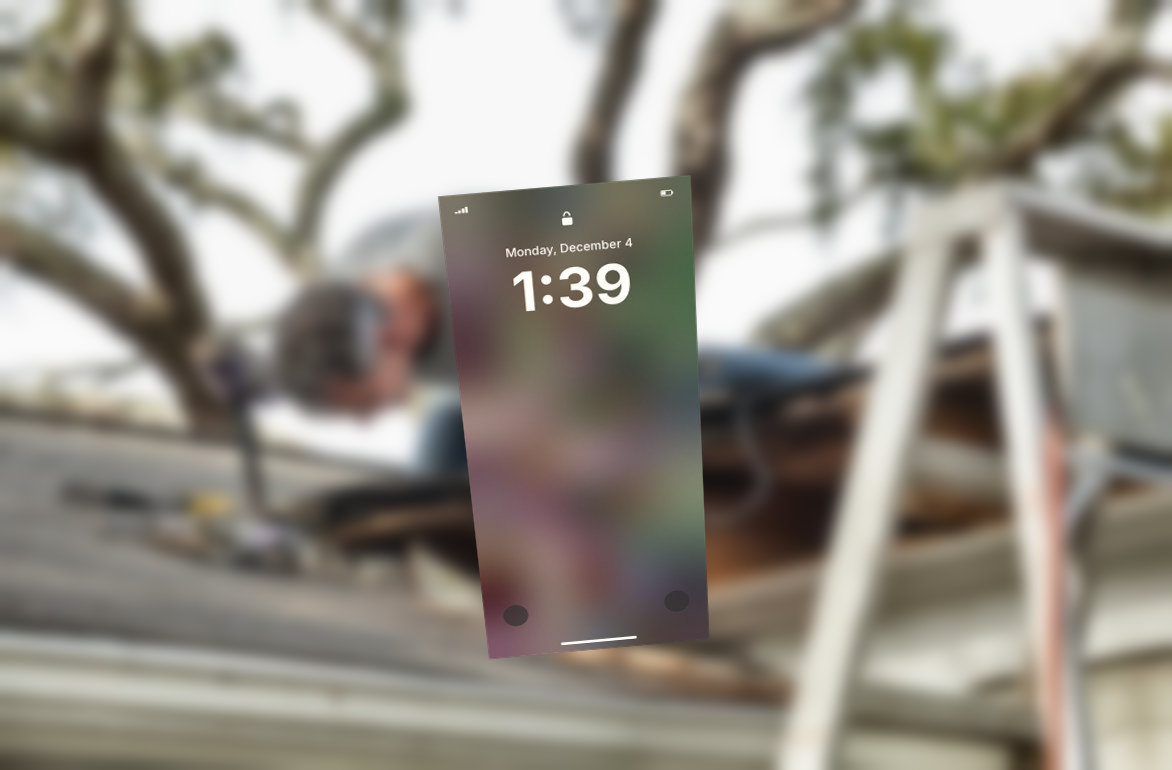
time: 1:39
